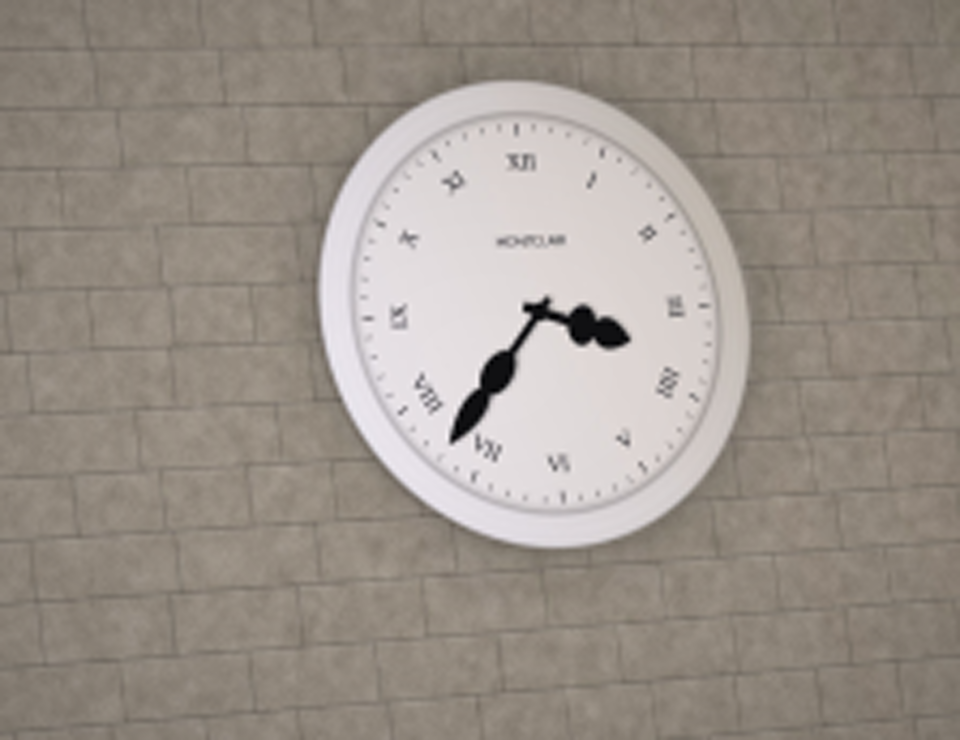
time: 3:37
